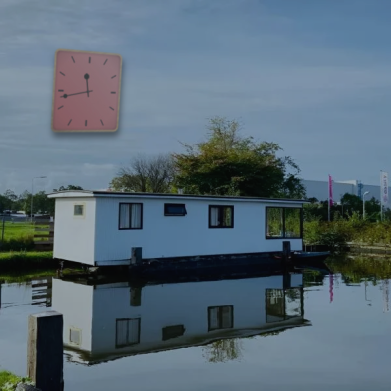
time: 11:43
